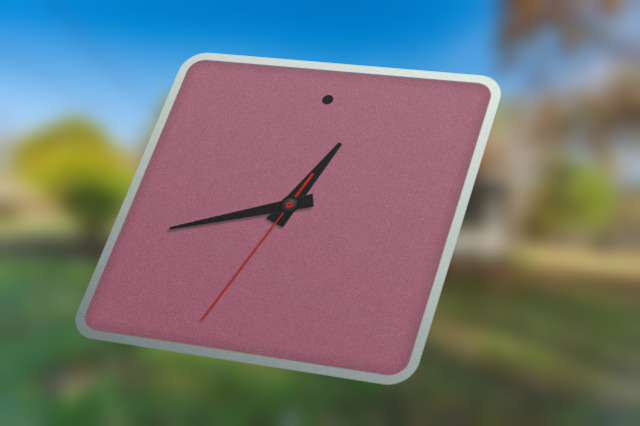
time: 12:41:33
